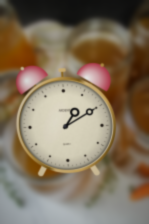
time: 1:10
